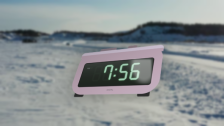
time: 7:56
